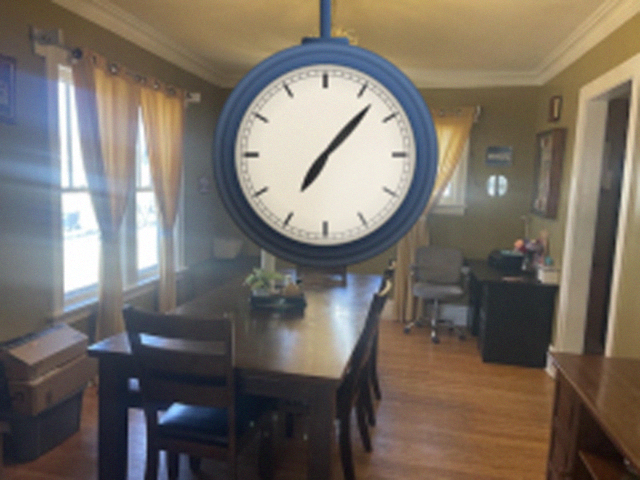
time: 7:07
